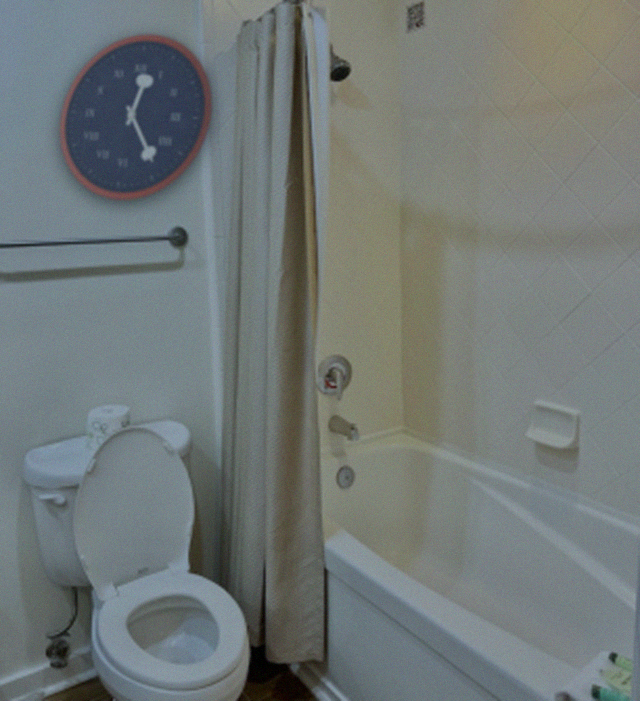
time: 12:24
